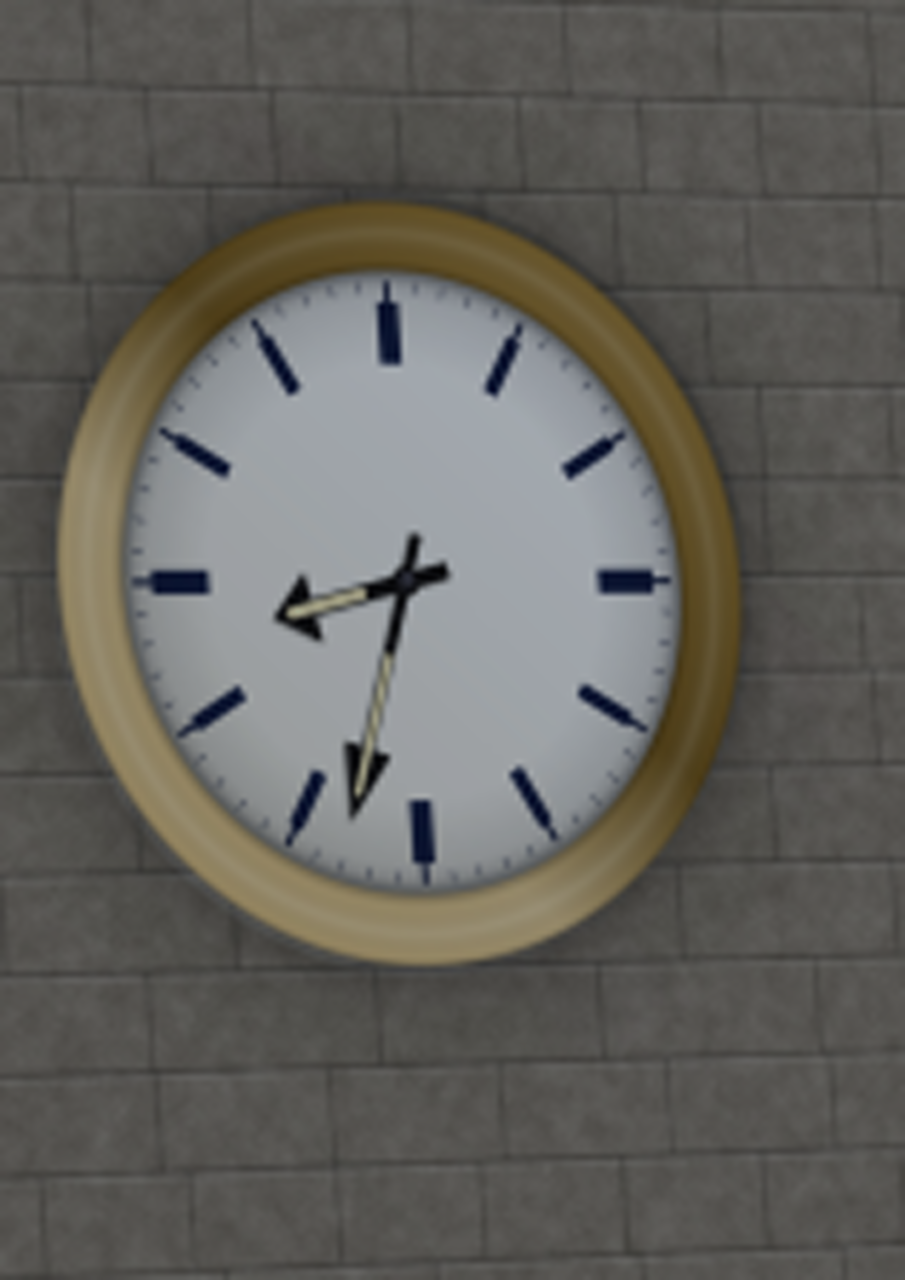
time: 8:33
